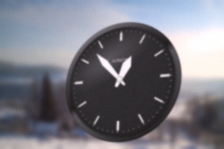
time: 12:53
